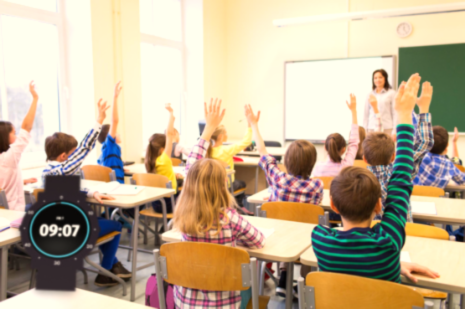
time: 9:07
